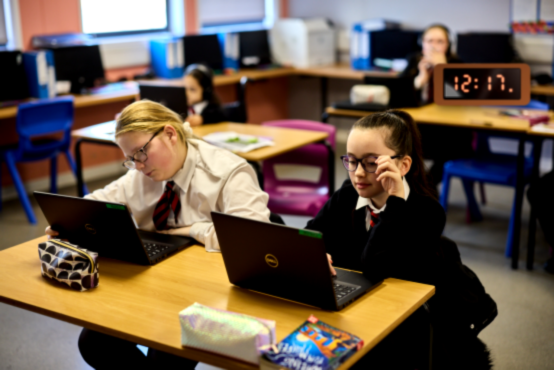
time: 12:17
